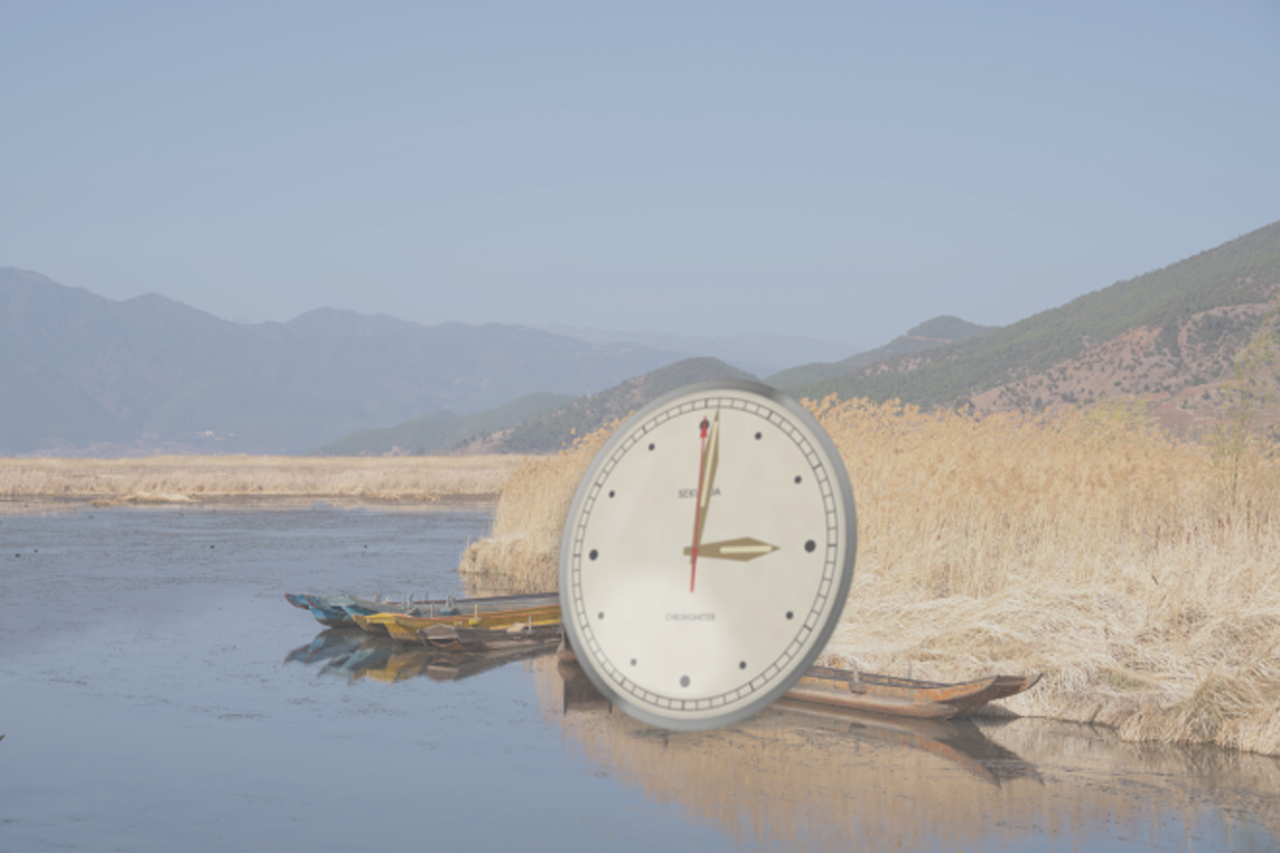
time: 3:01:00
